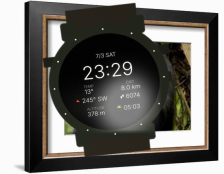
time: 23:29
